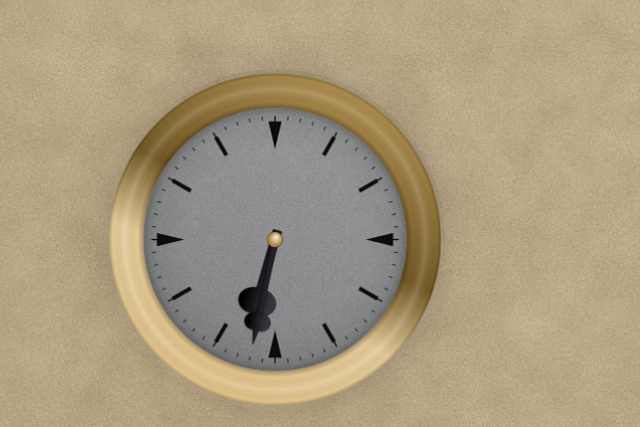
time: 6:32
